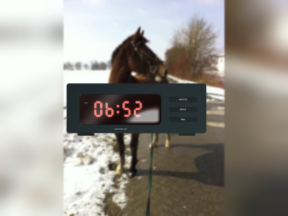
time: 6:52
